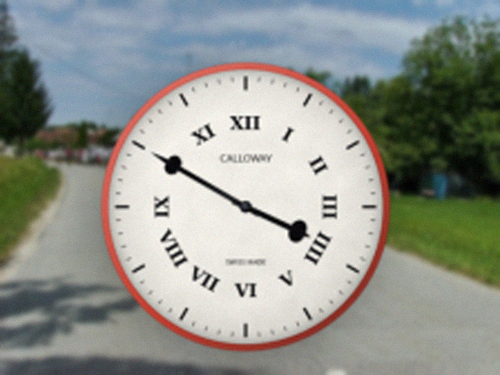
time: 3:50
